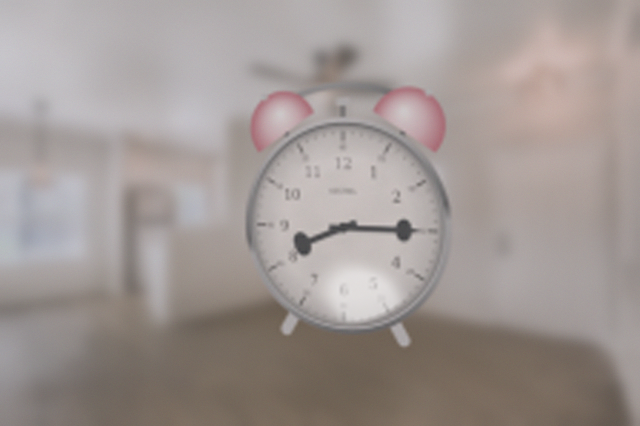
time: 8:15
